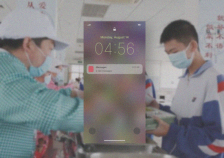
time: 4:56
